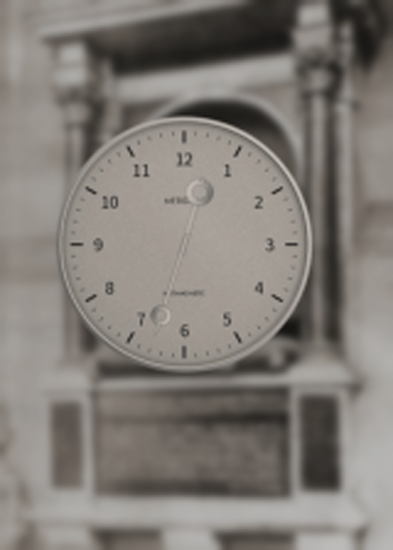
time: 12:33
